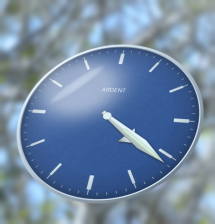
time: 4:21
